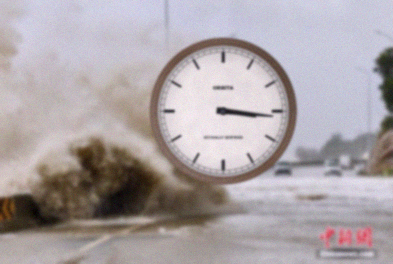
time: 3:16
